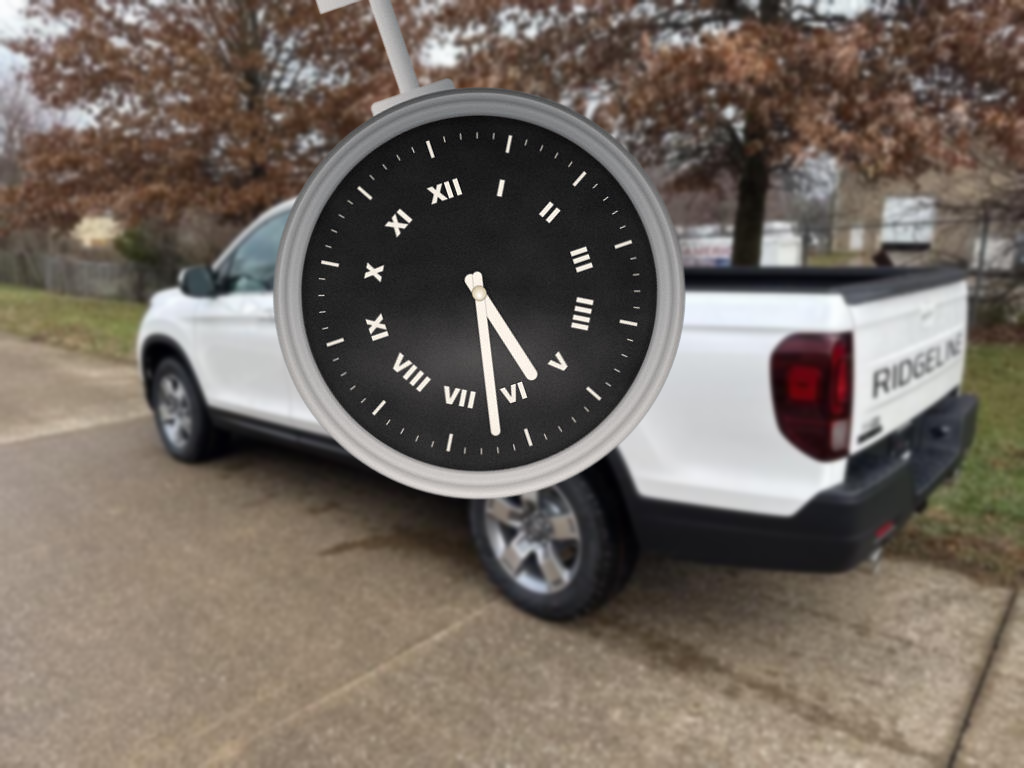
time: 5:32
